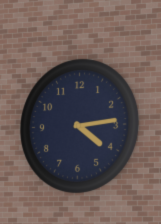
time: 4:14
